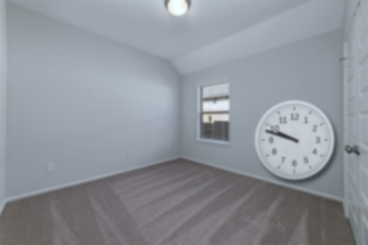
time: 9:48
